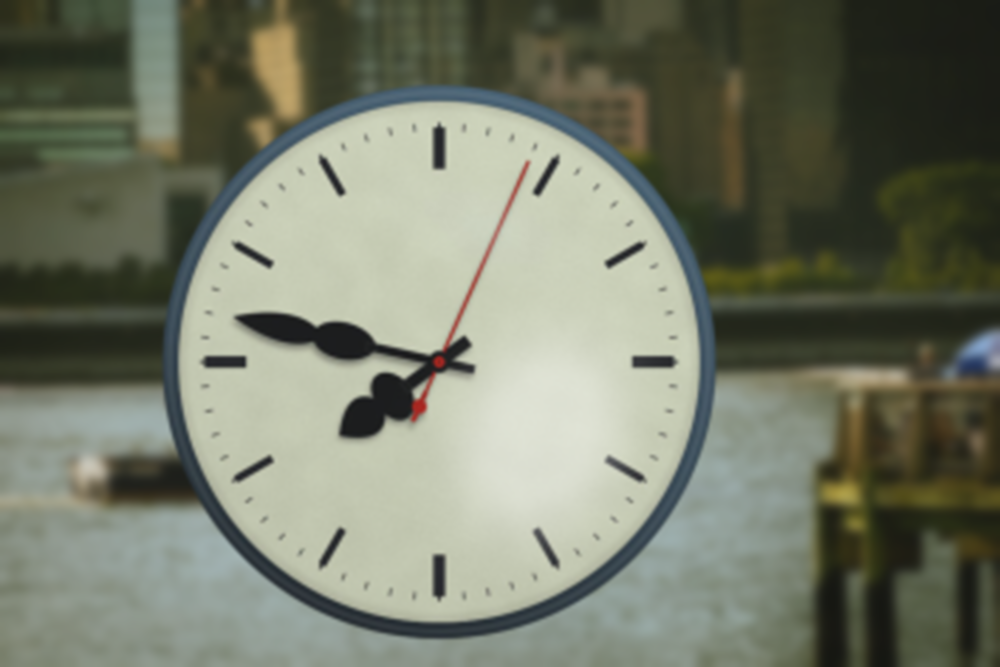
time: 7:47:04
